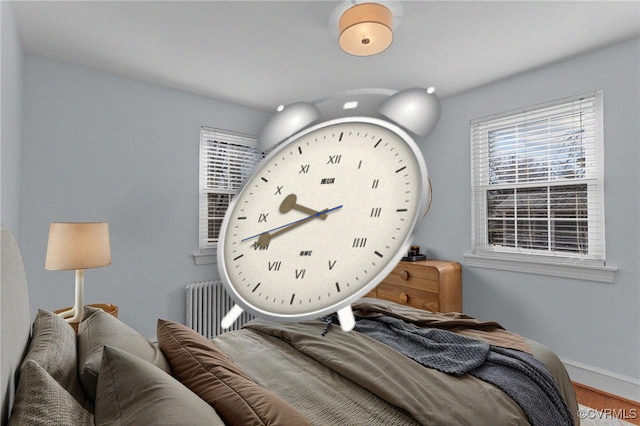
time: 9:40:42
